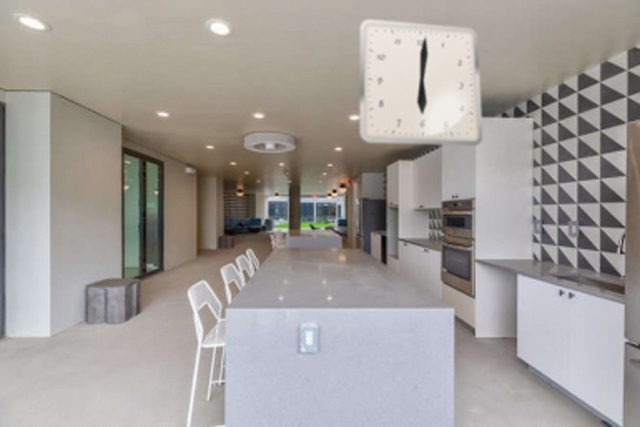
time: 6:01
